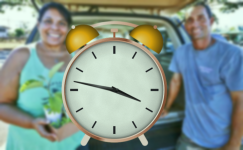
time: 3:47
